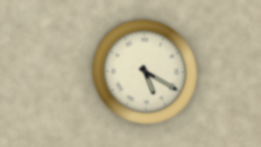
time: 5:20
